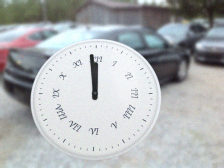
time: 11:59
